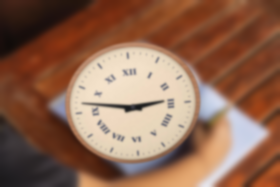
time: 2:47
